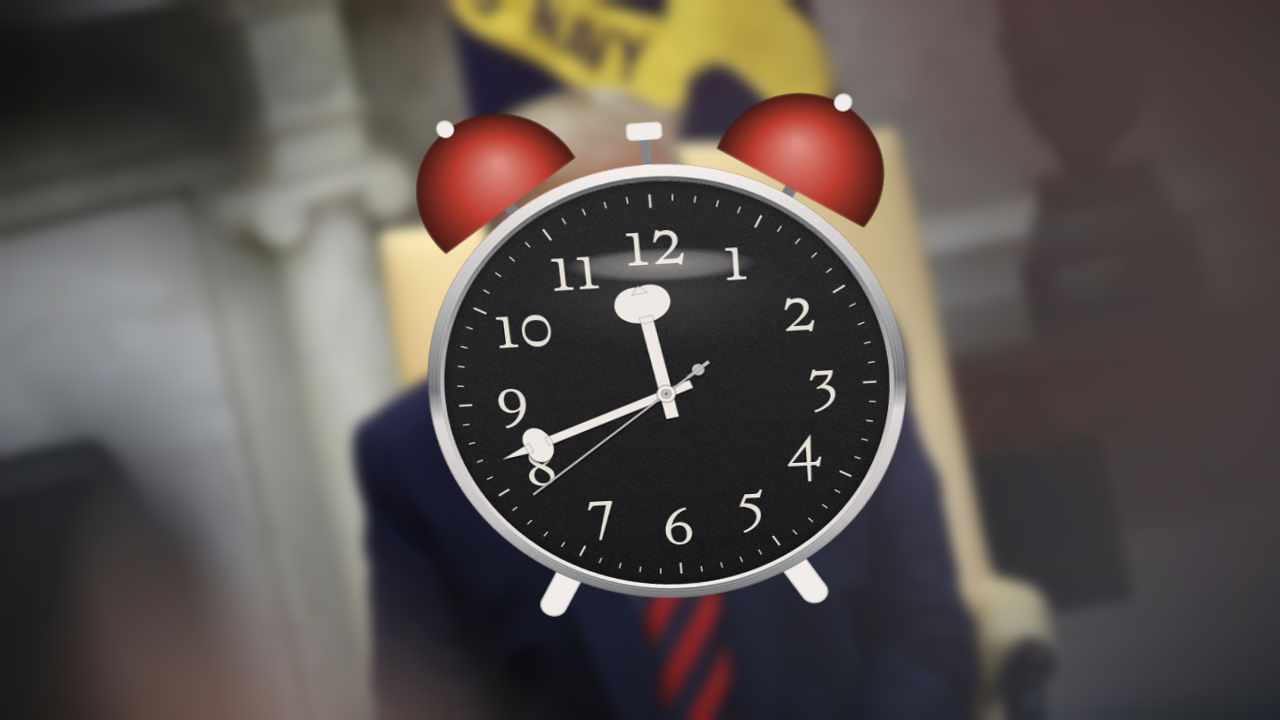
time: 11:41:39
